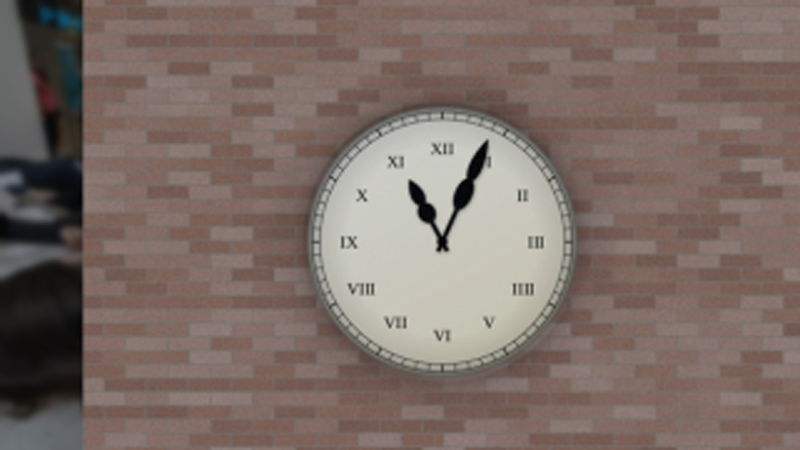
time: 11:04
